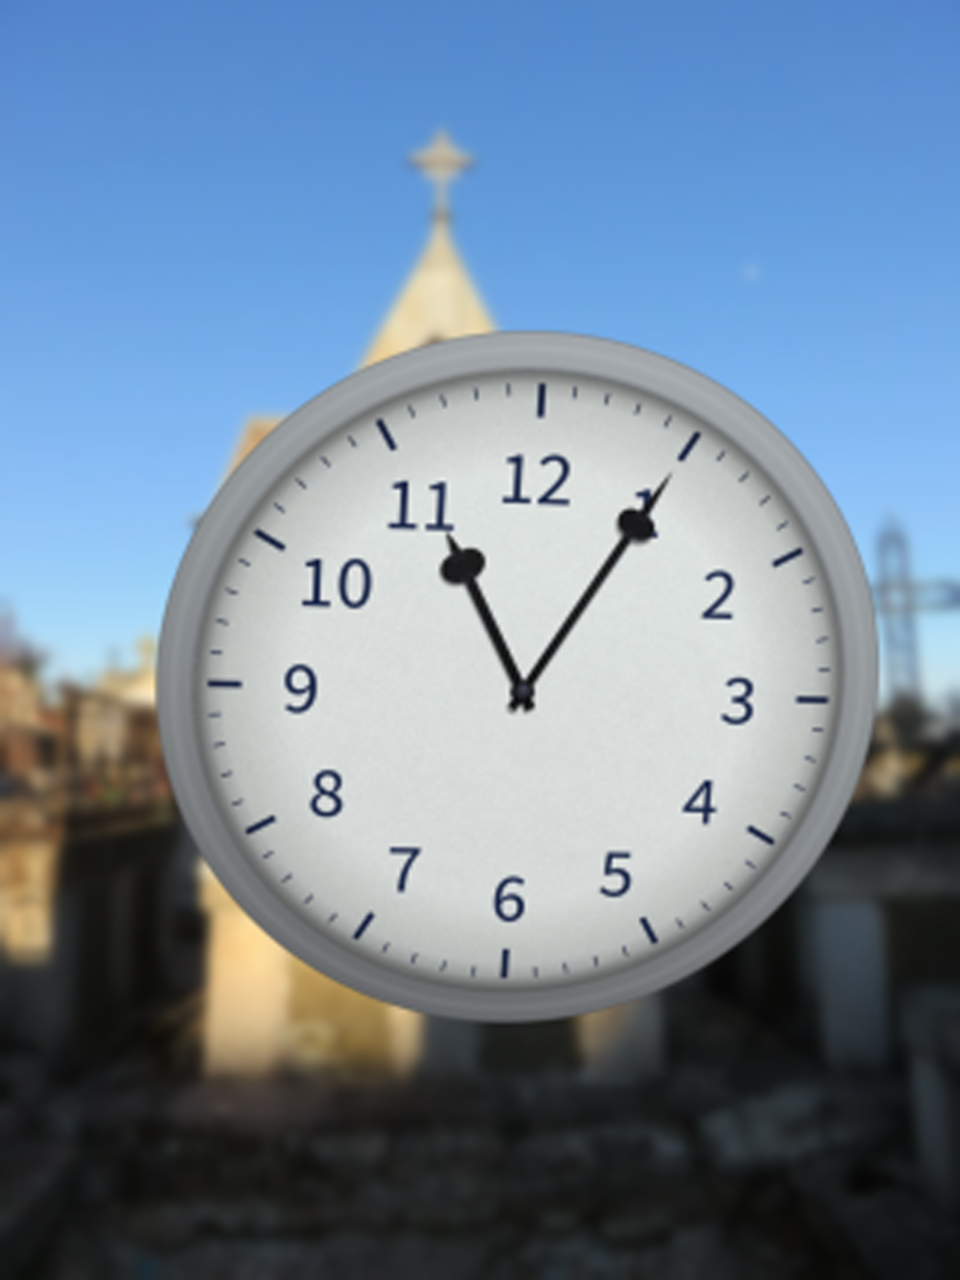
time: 11:05
